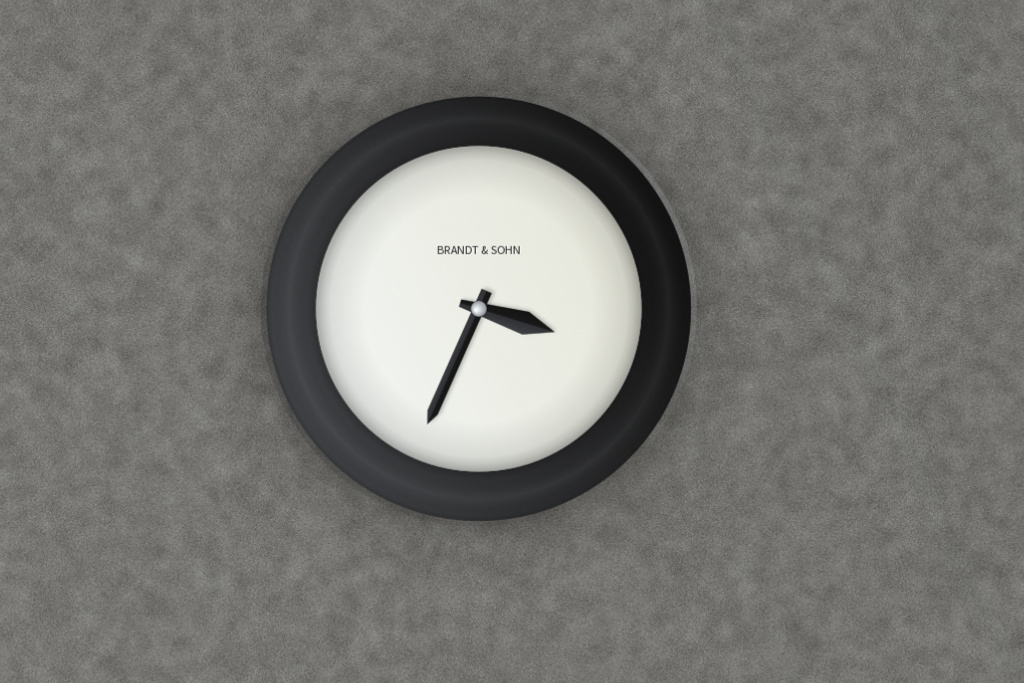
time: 3:34
